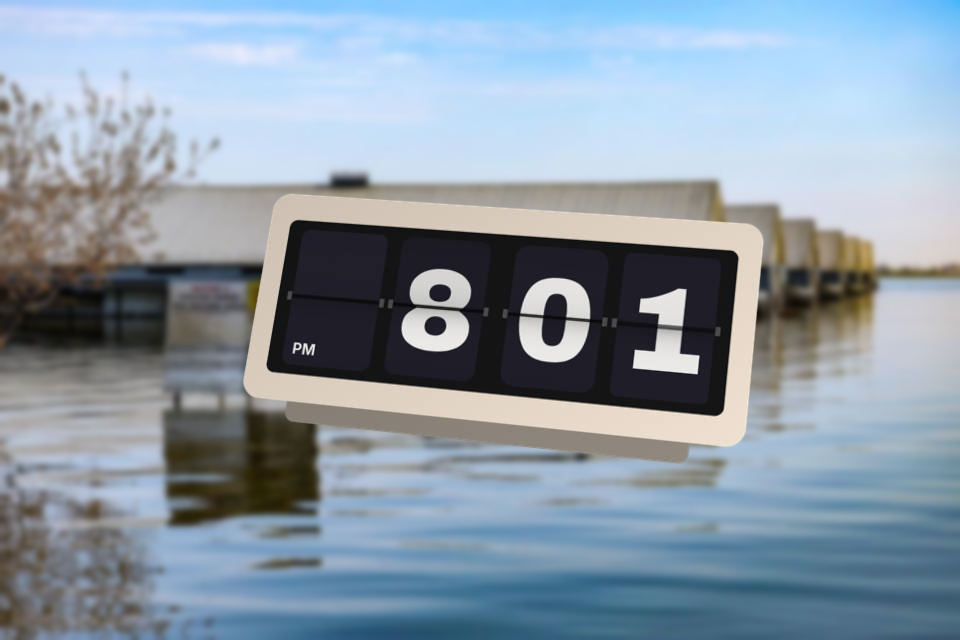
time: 8:01
